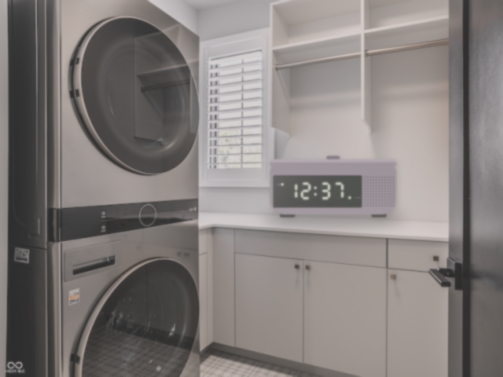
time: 12:37
